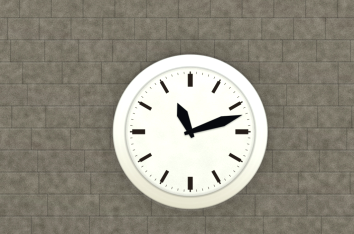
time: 11:12
